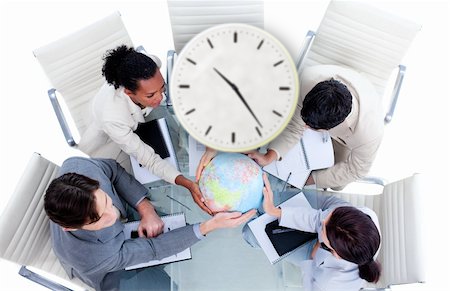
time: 10:24
